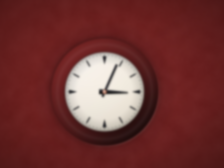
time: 3:04
